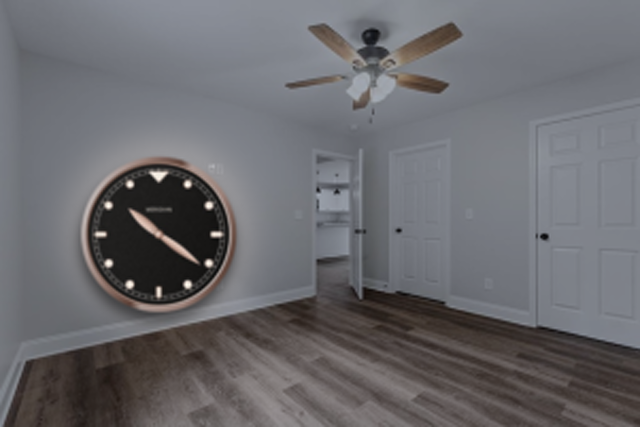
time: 10:21
